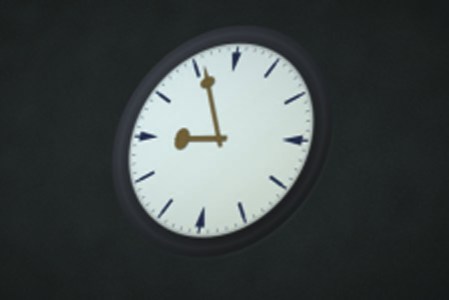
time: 8:56
